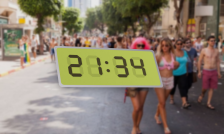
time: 21:34
